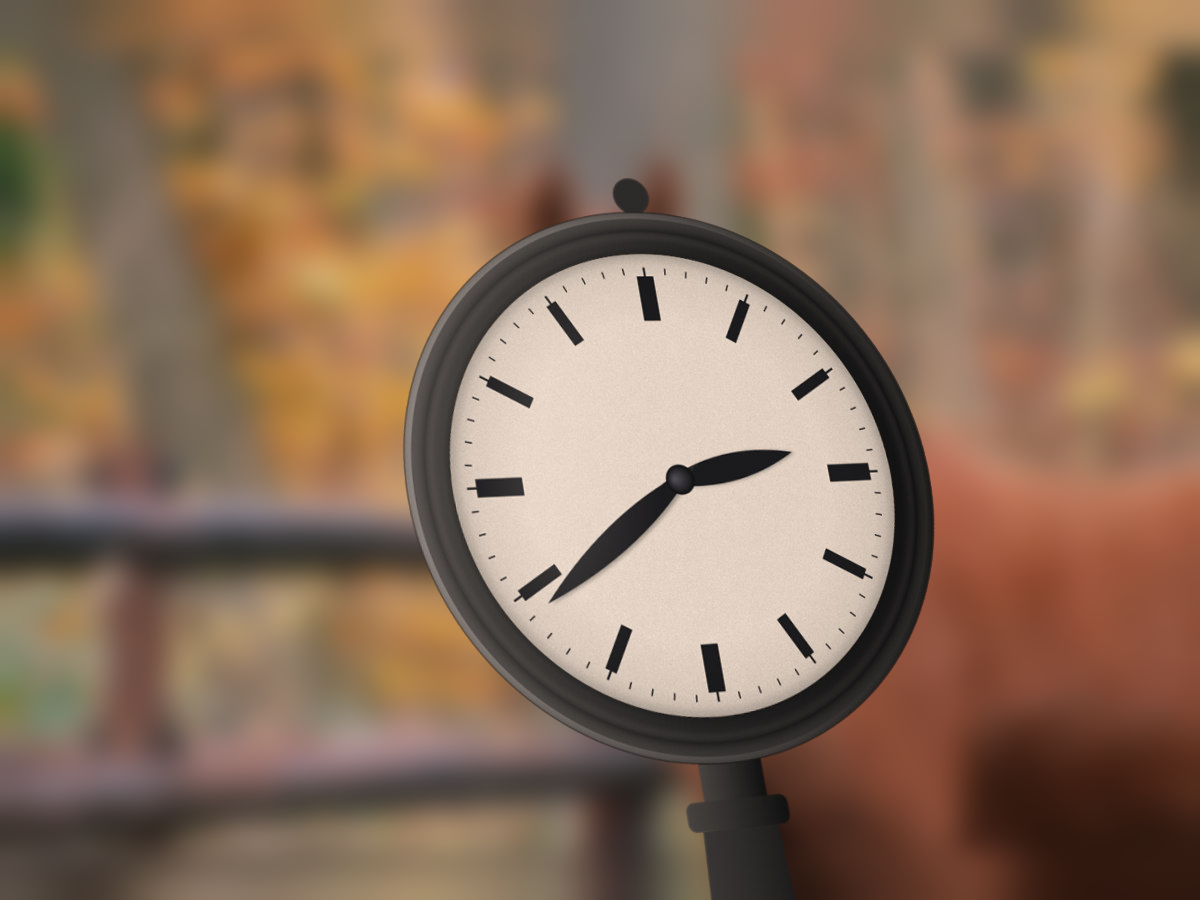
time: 2:39
